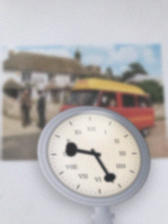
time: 9:26
